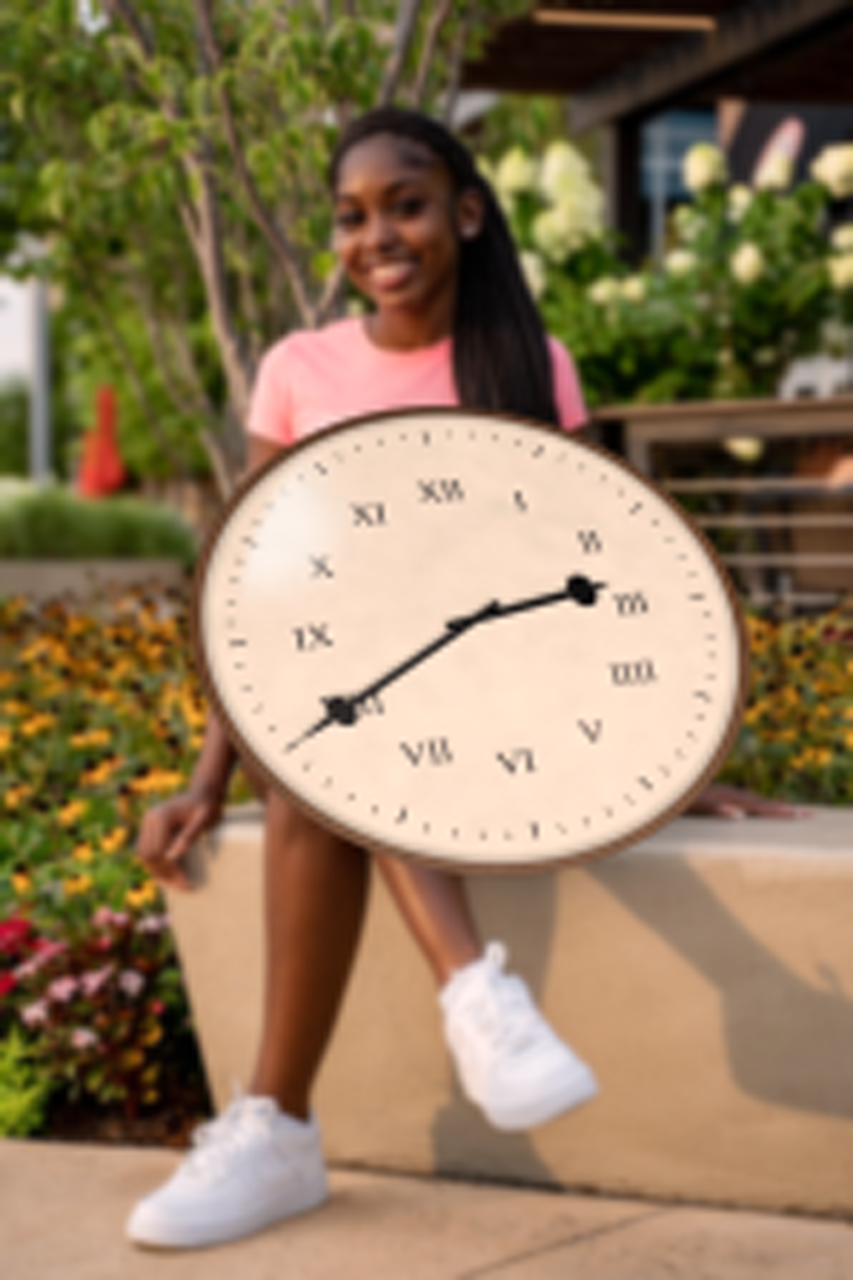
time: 2:40
